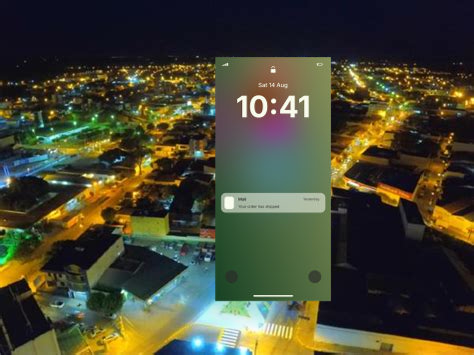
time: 10:41
